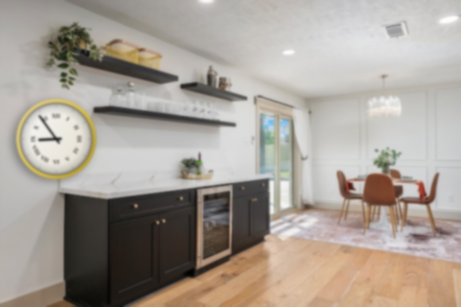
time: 8:54
